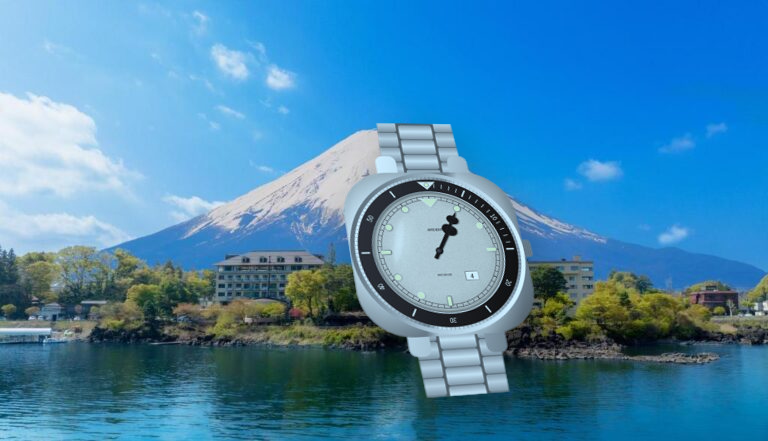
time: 1:05
